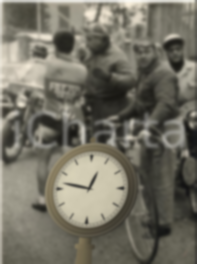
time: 12:47
